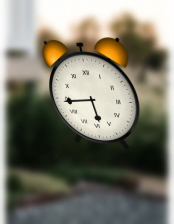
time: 5:44
